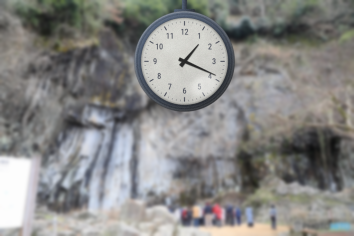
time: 1:19
